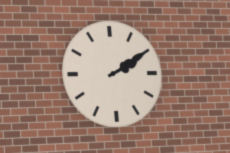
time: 2:10
